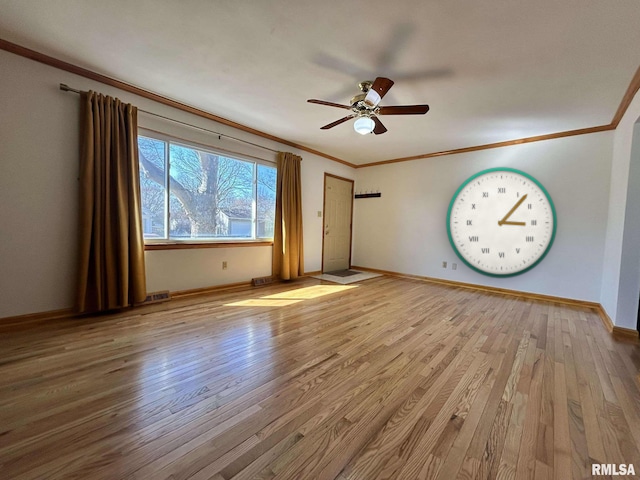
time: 3:07
